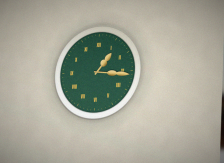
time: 1:16
